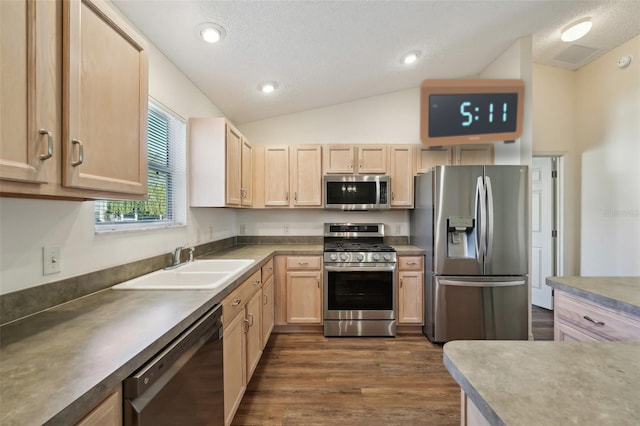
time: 5:11
